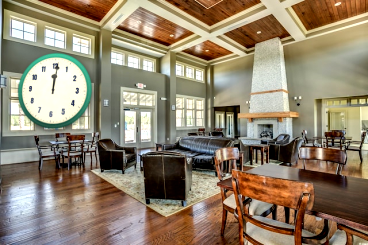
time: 12:01
